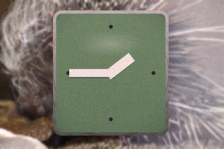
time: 1:45
